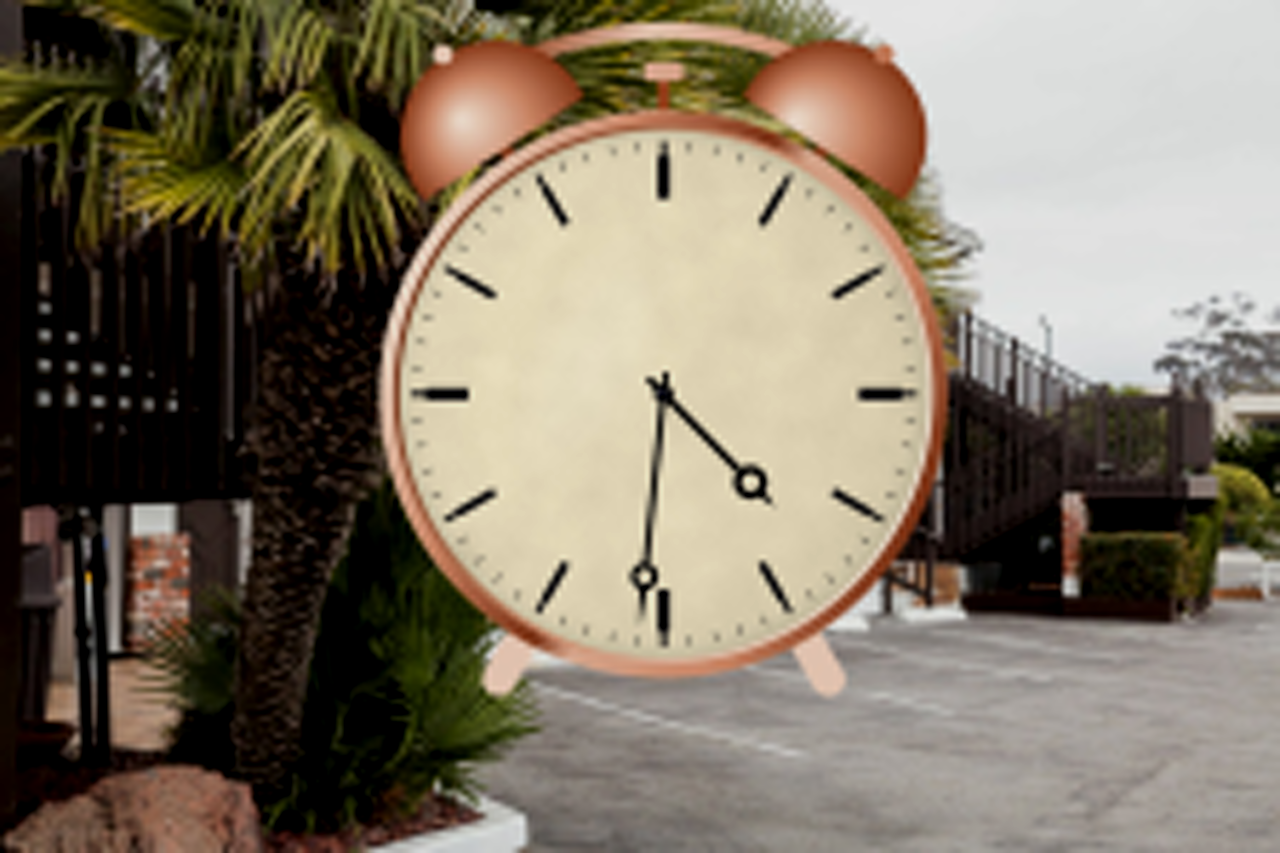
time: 4:31
